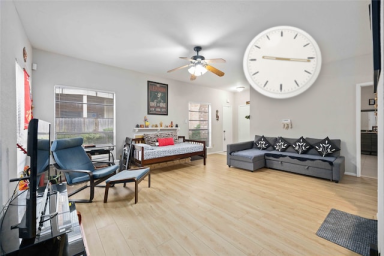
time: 9:16
